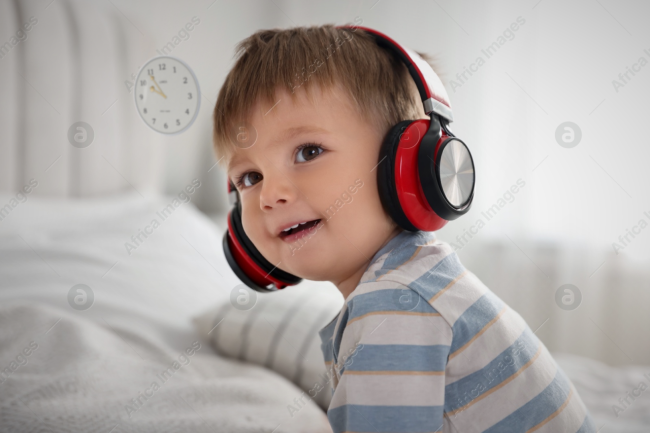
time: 9:54
